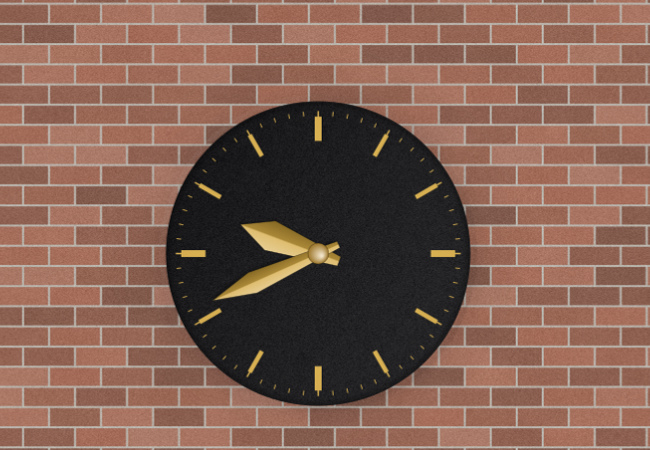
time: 9:41
